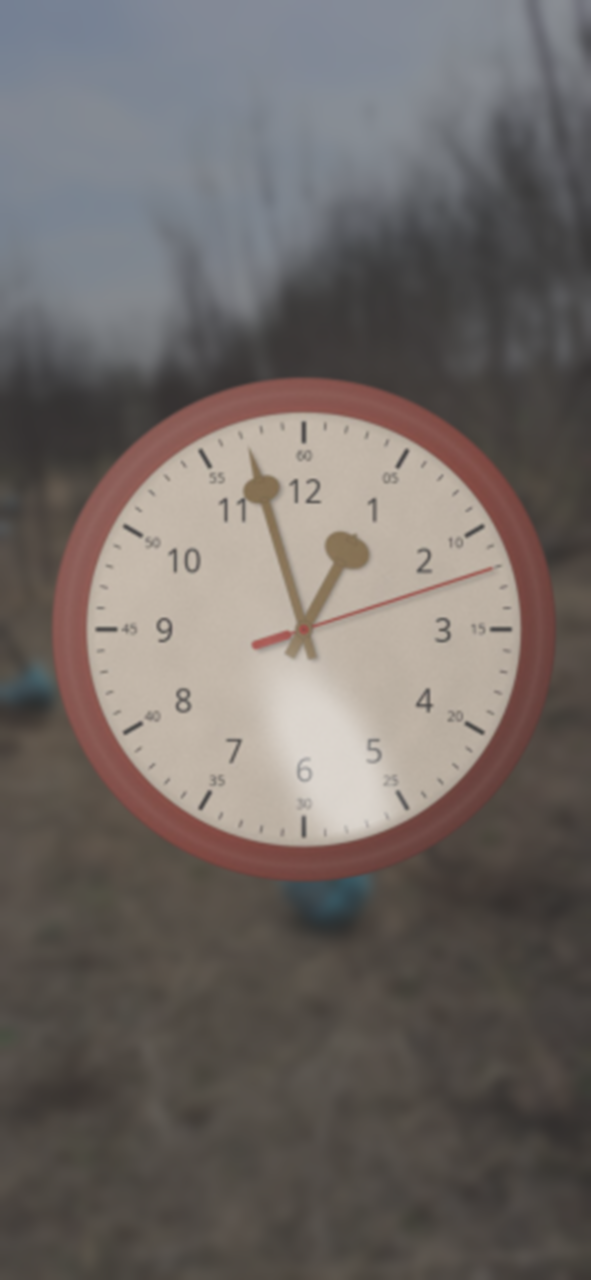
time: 12:57:12
